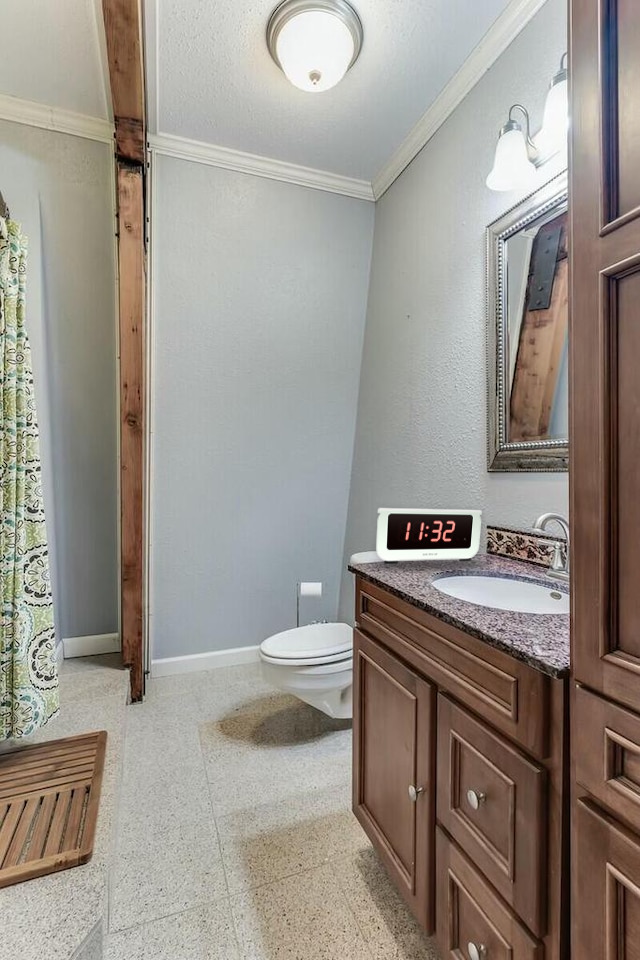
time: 11:32
